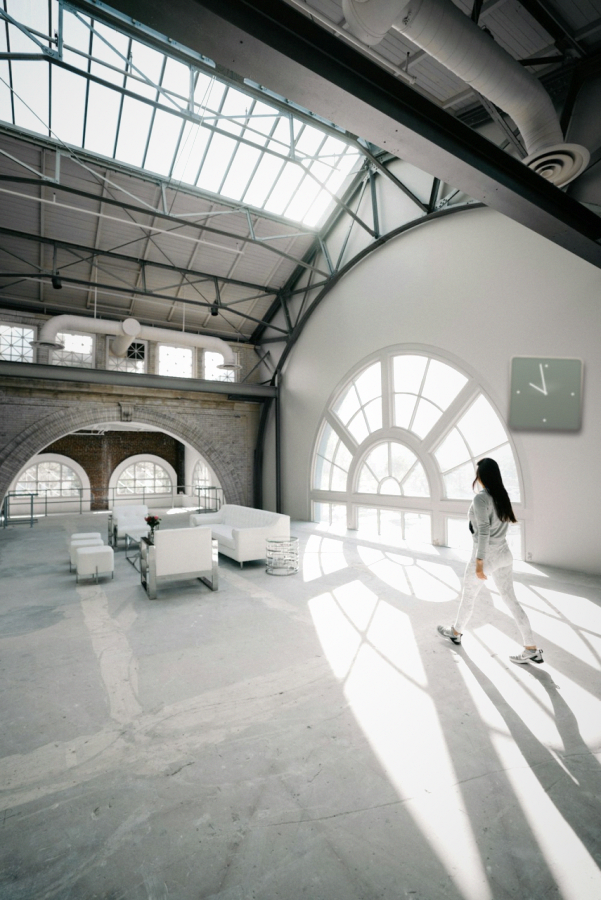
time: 9:58
